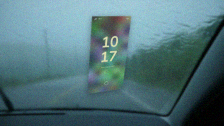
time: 10:17
